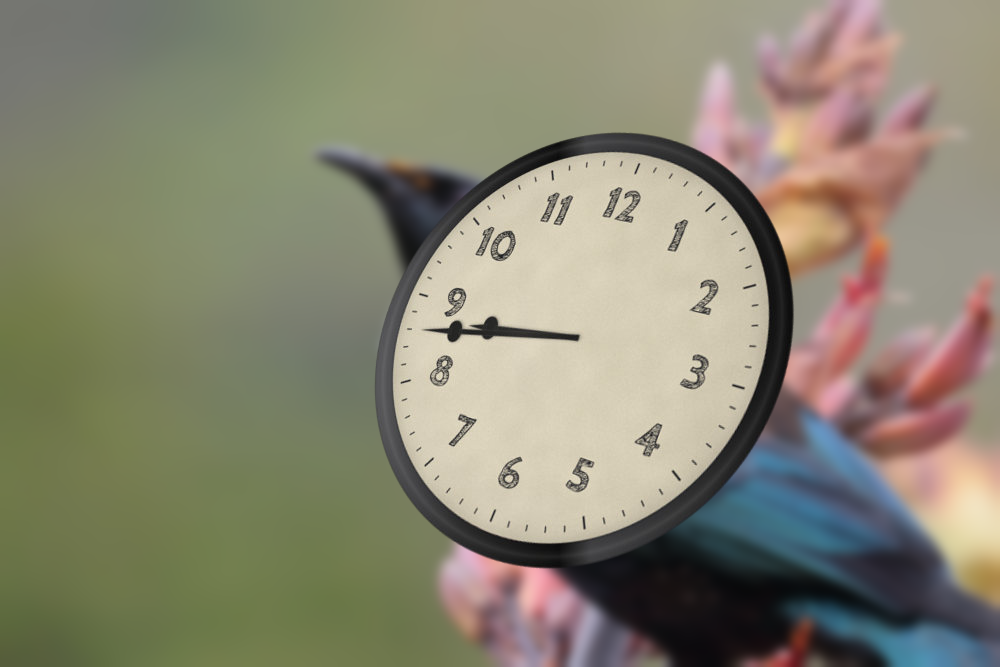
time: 8:43
